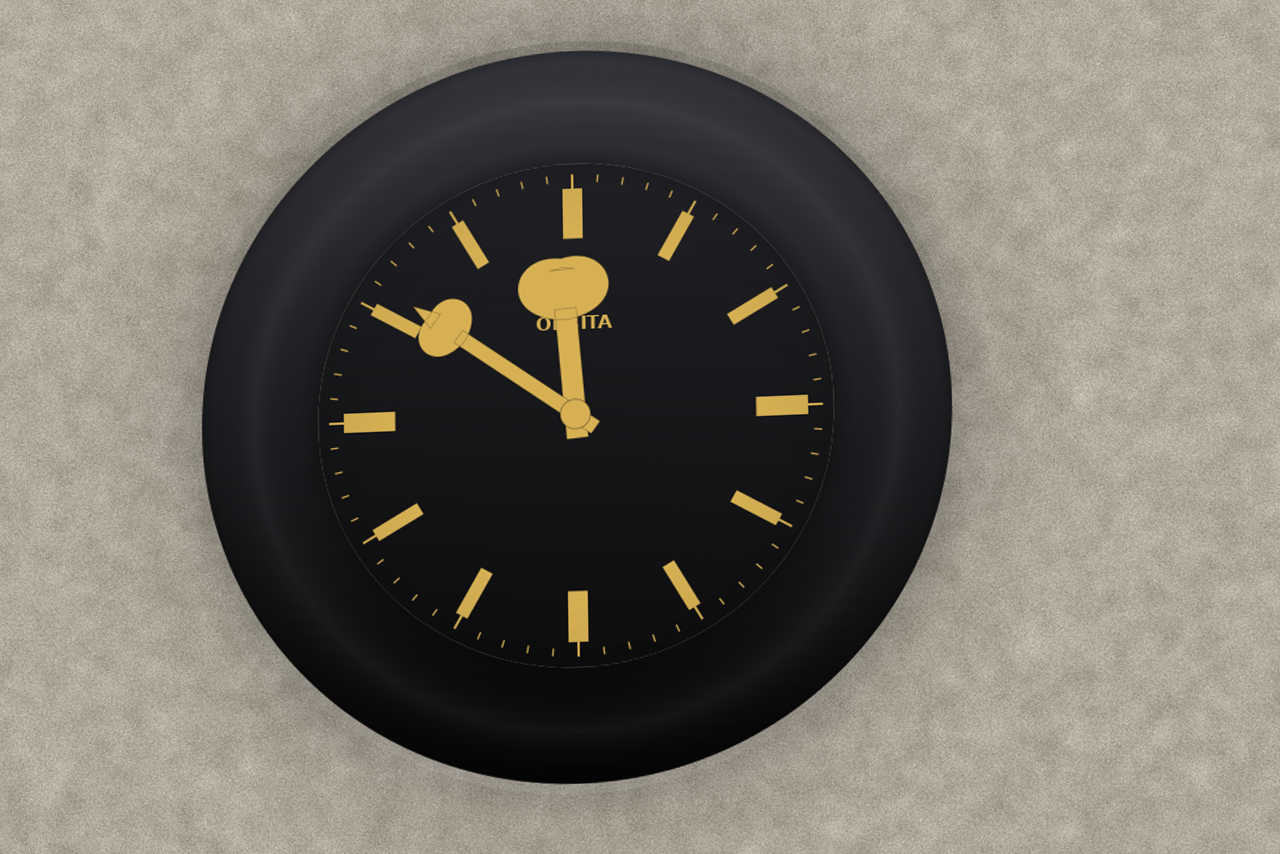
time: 11:51
